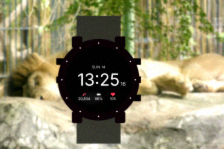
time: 13:25
